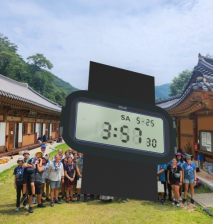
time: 3:57:30
